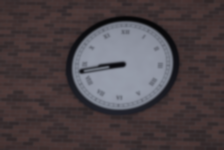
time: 8:43
